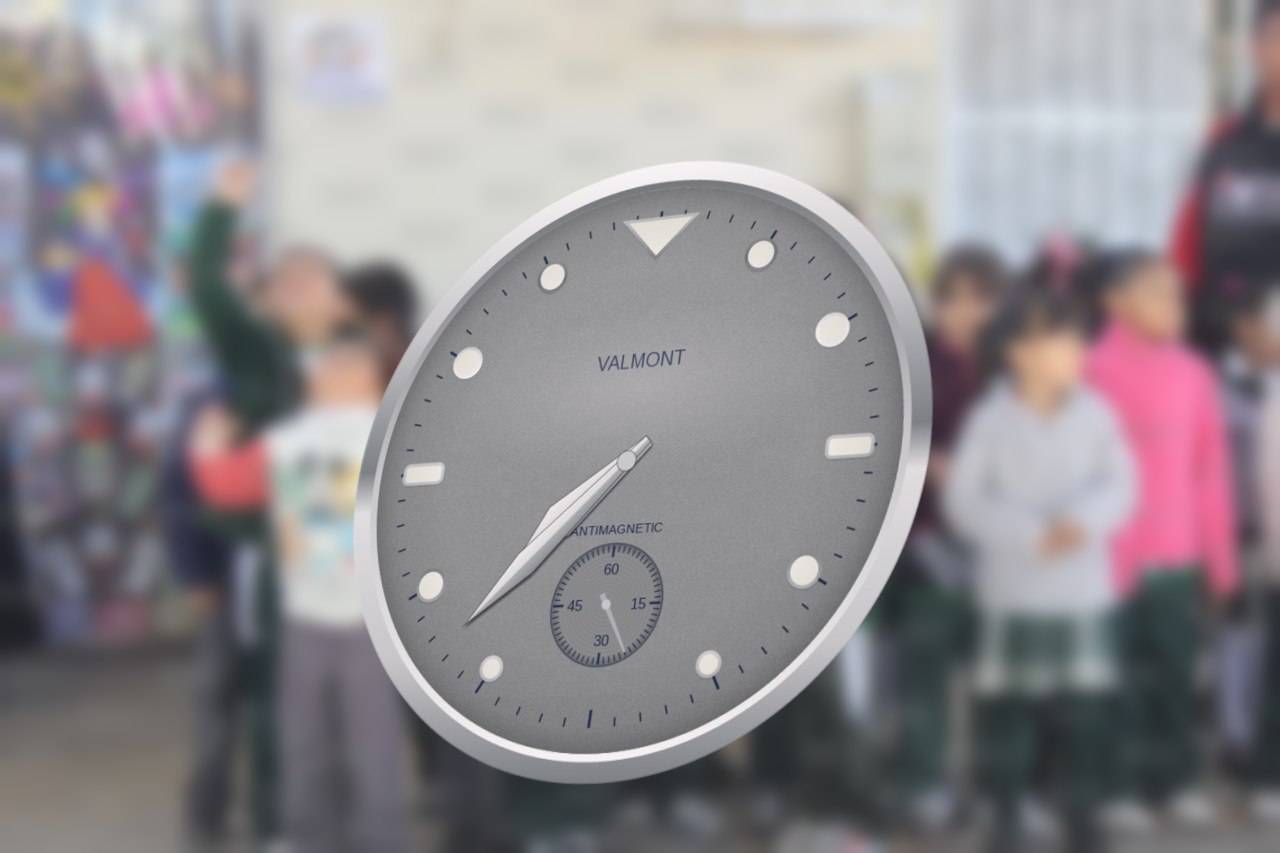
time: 7:37:25
